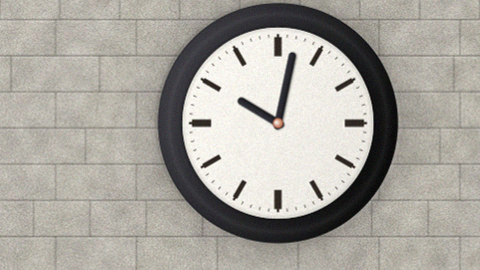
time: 10:02
